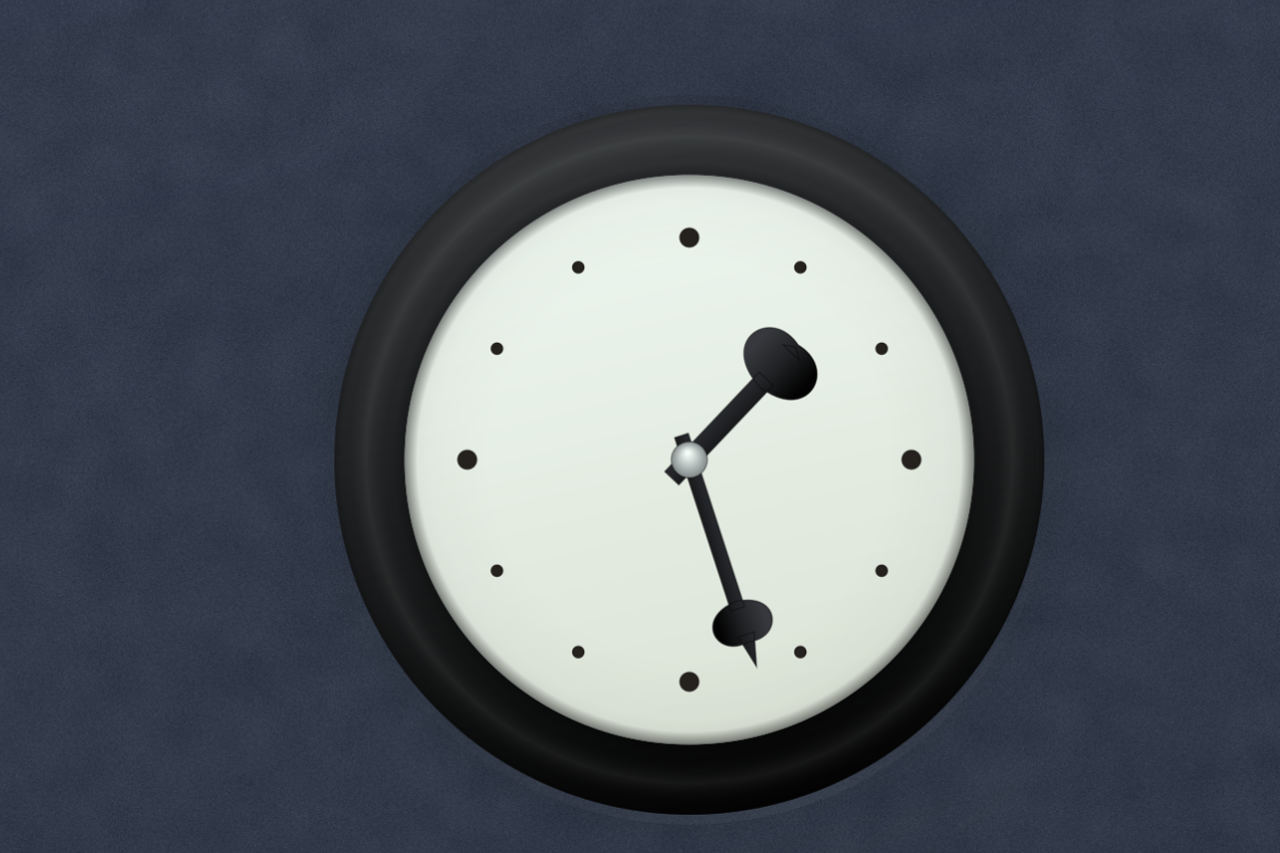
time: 1:27
